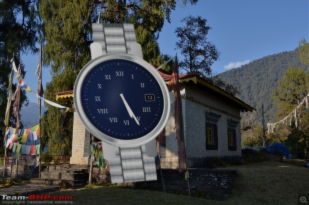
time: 5:26
